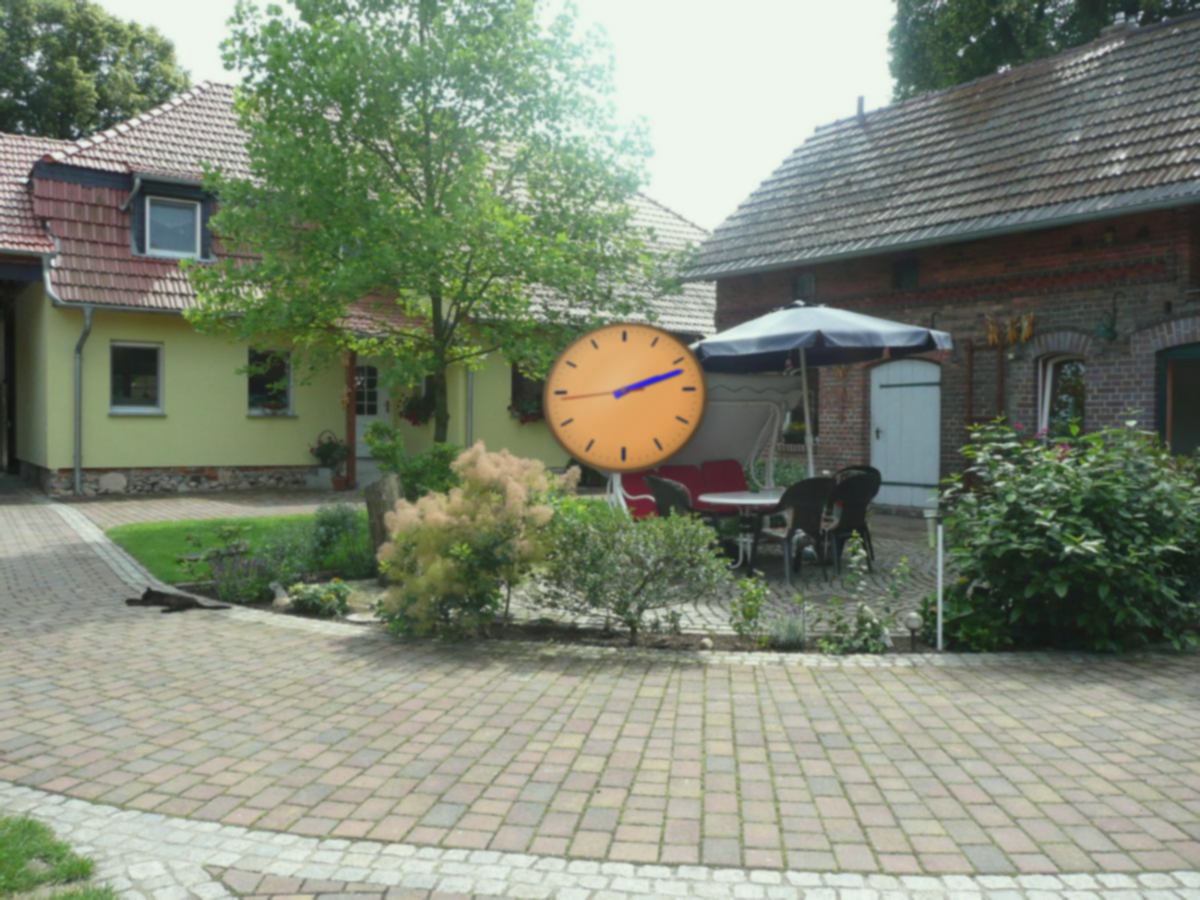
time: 2:11:44
